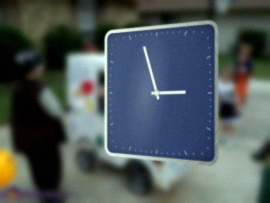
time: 2:57
